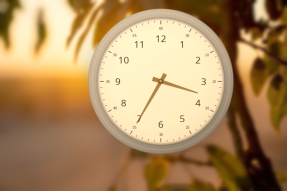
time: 3:35
